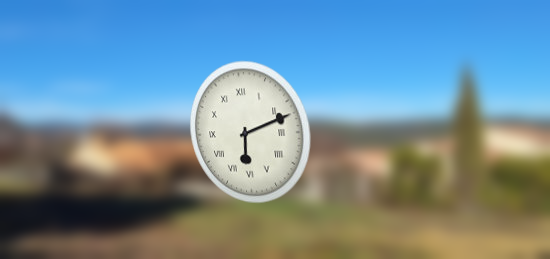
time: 6:12
